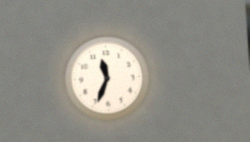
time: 11:34
